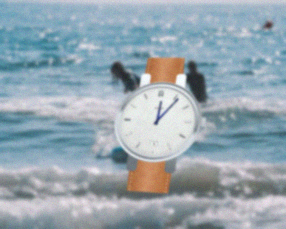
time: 12:06
